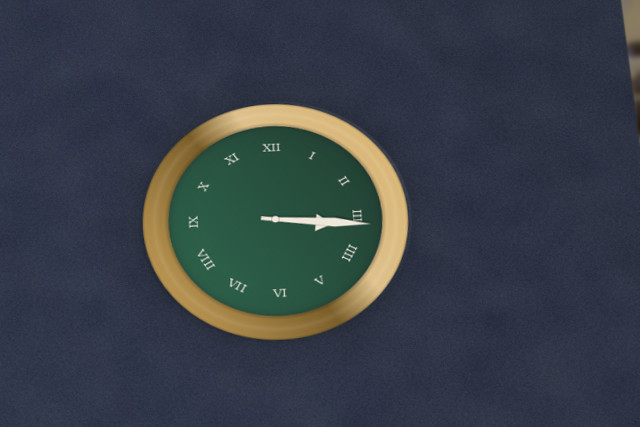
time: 3:16
